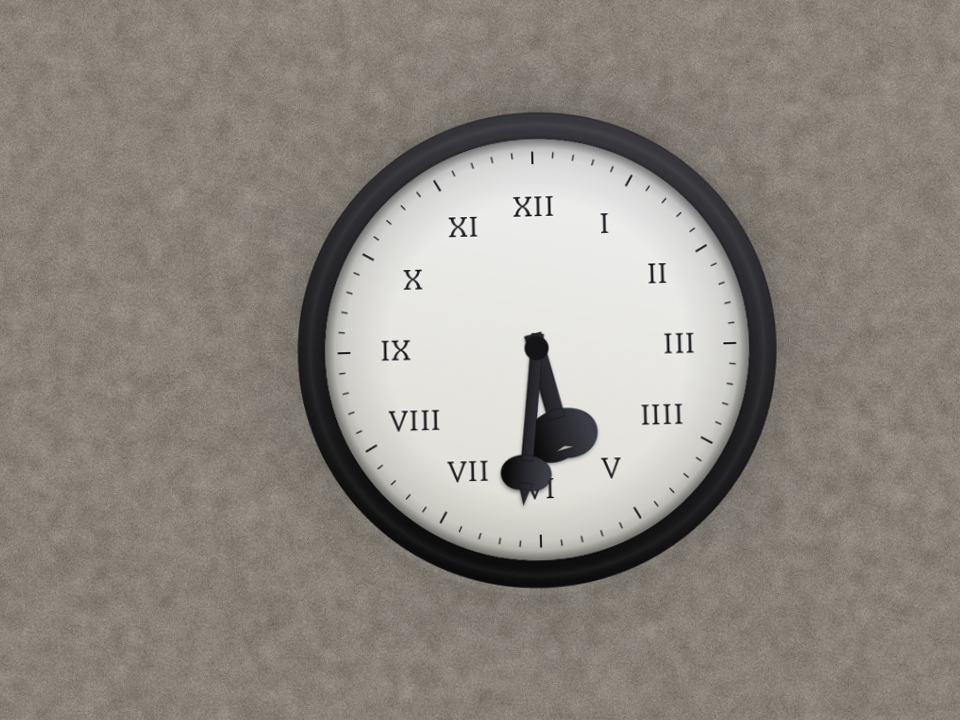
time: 5:31
